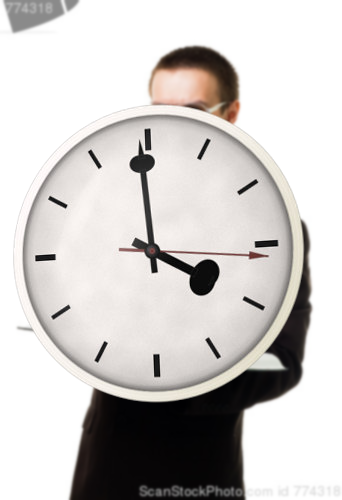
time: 3:59:16
